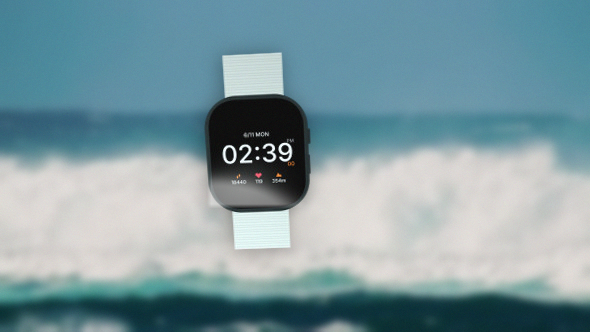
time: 2:39
